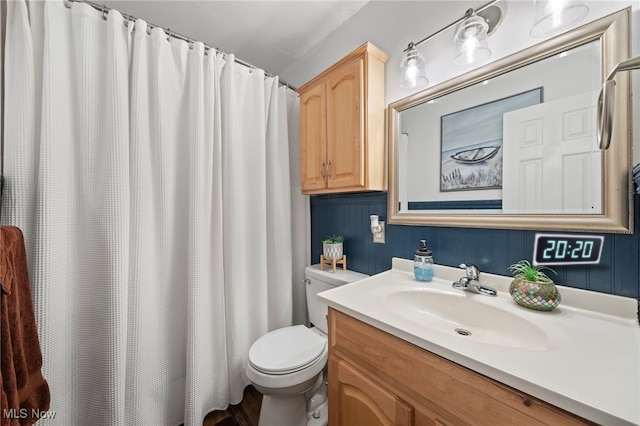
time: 20:20
